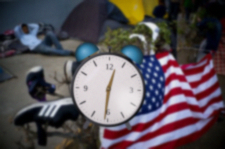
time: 12:31
